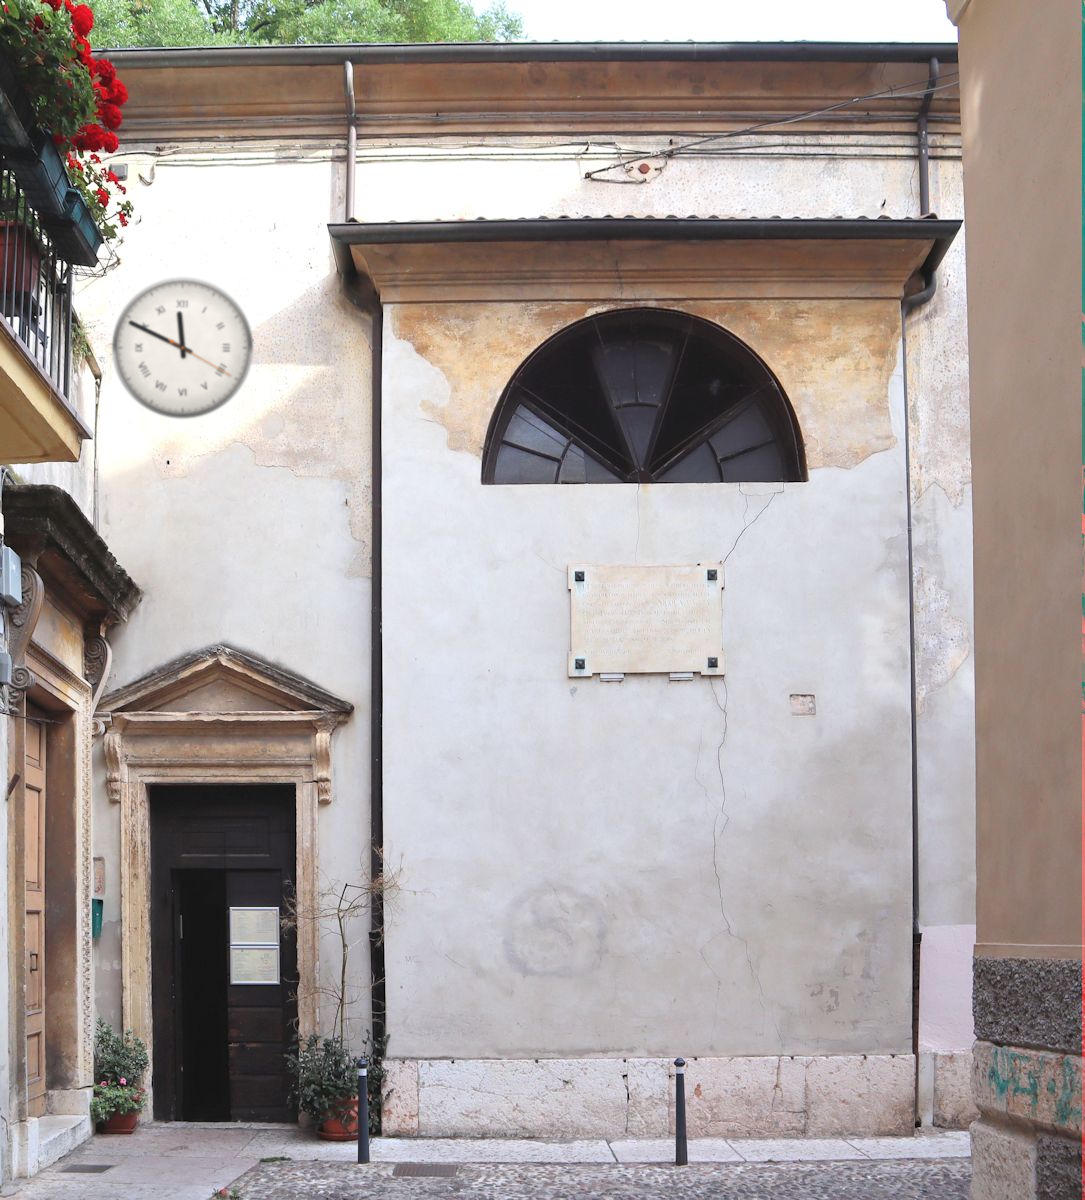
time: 11:49:20
